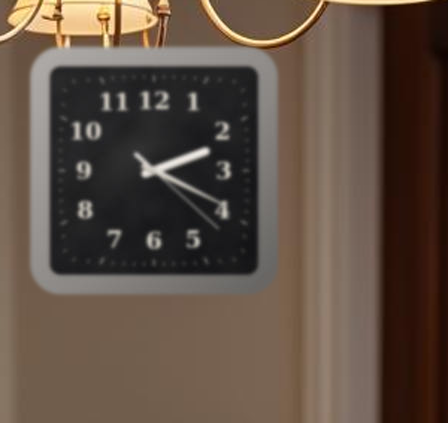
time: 2:19:22
